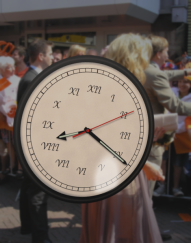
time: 8:20:10
